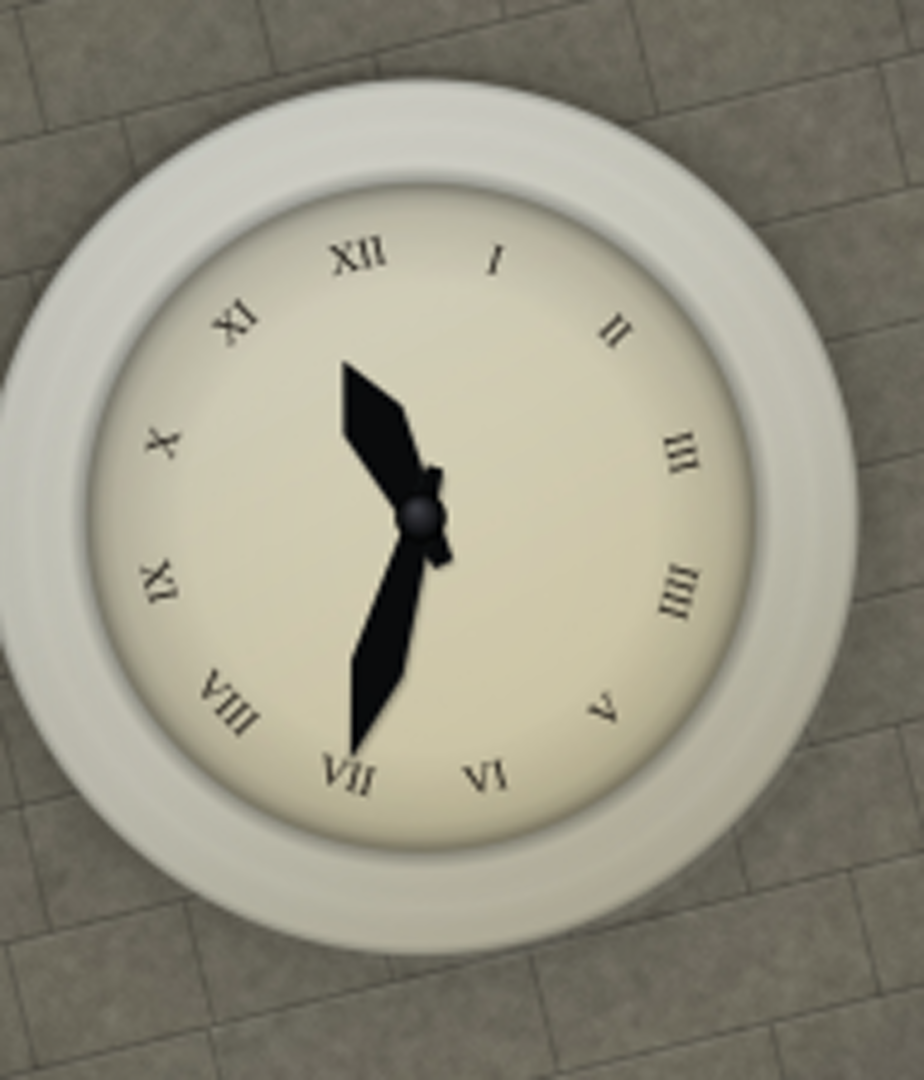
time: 11:35
